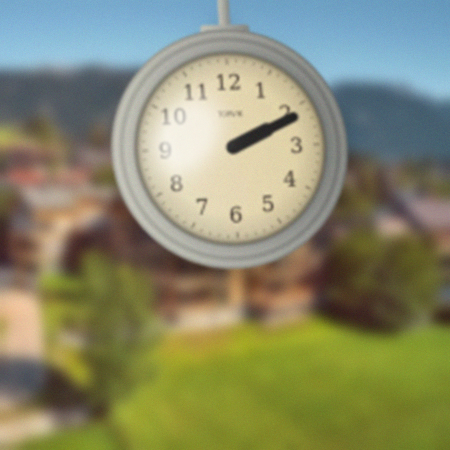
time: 2:11
